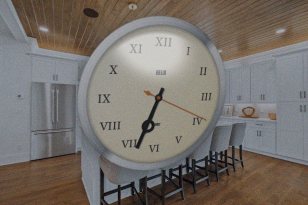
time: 6:33:19
